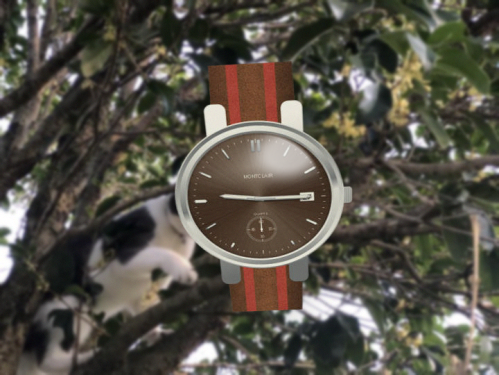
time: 9:15
